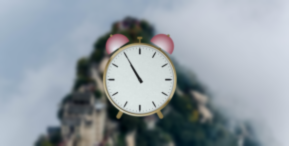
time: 10:55
